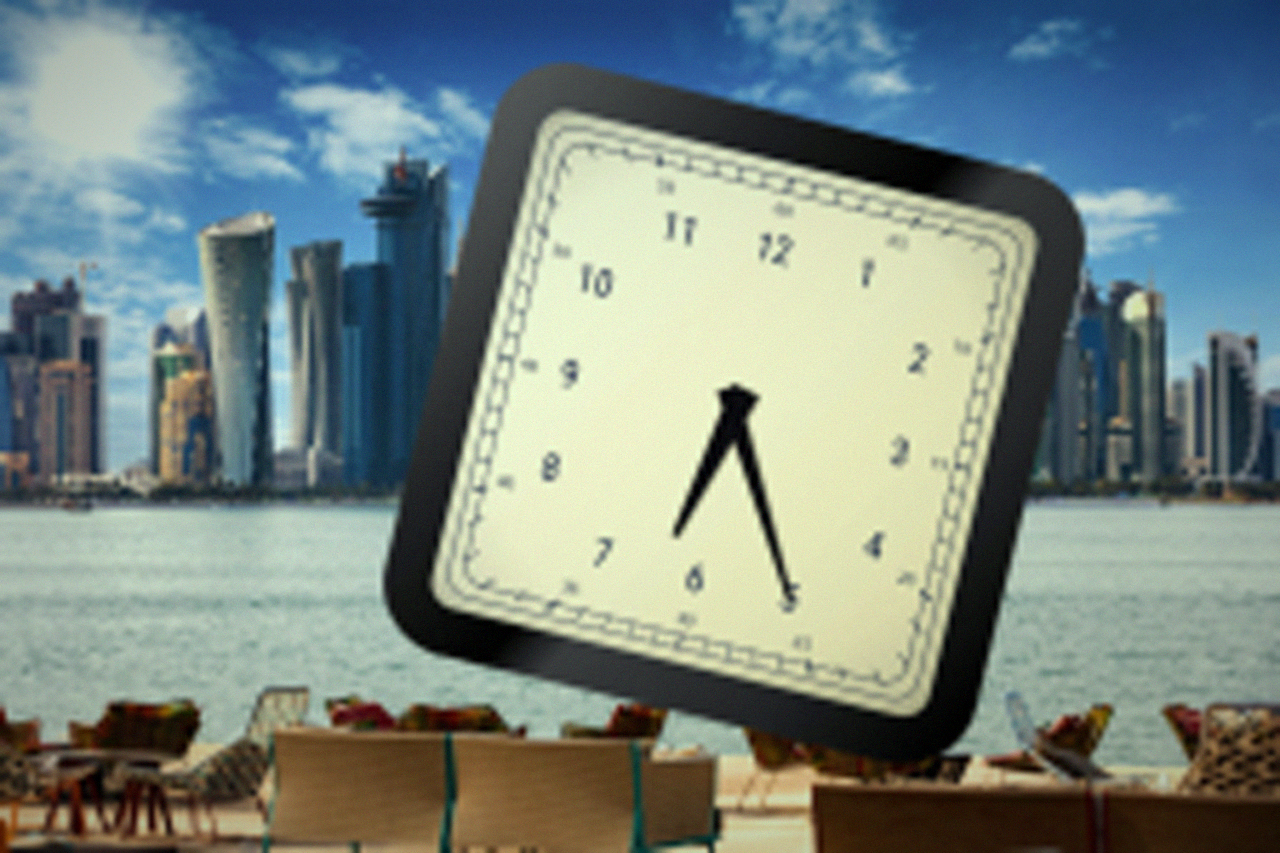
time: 6:25
